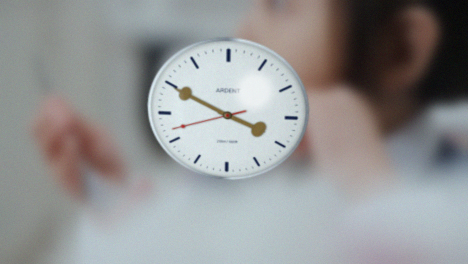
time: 3:49:42
